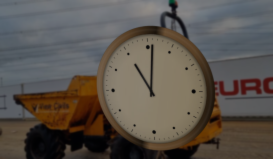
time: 11:01
